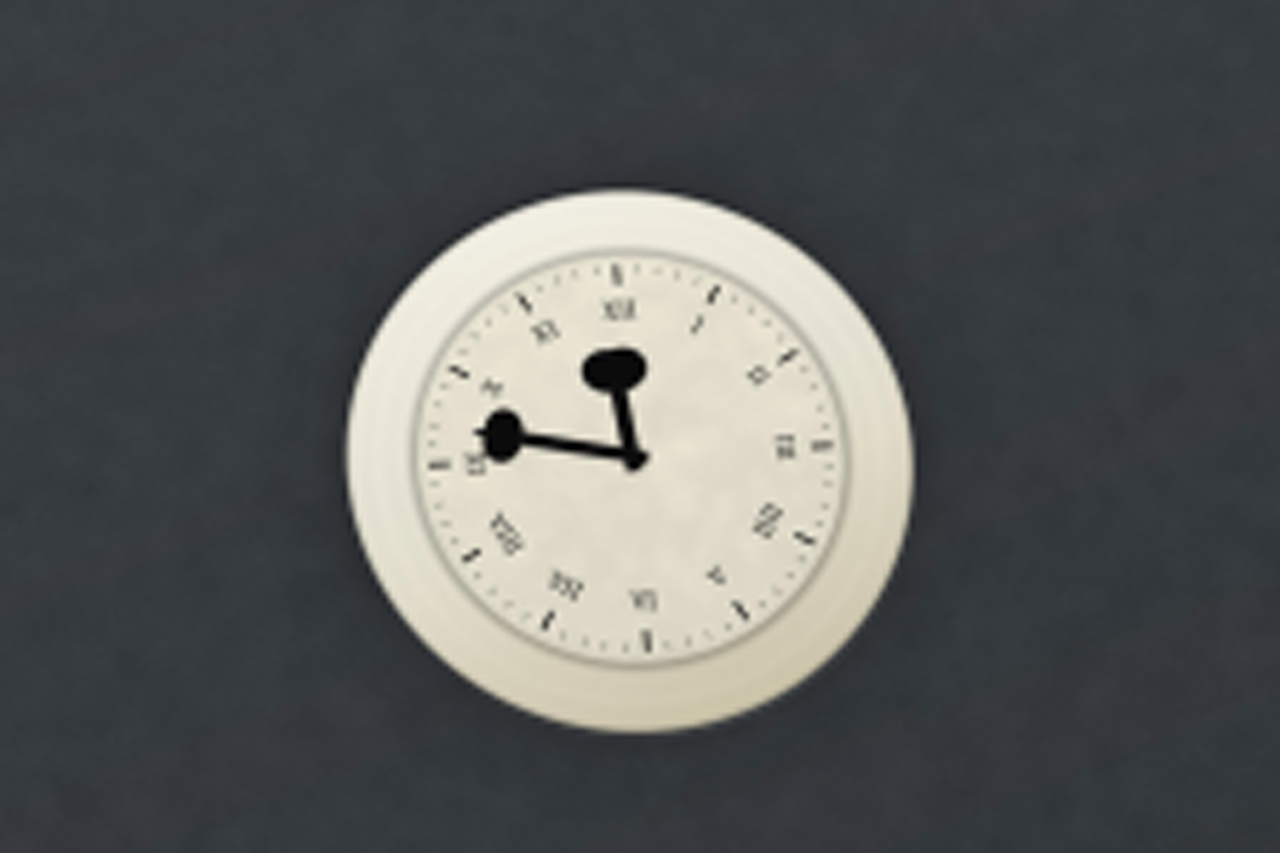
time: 11:47
